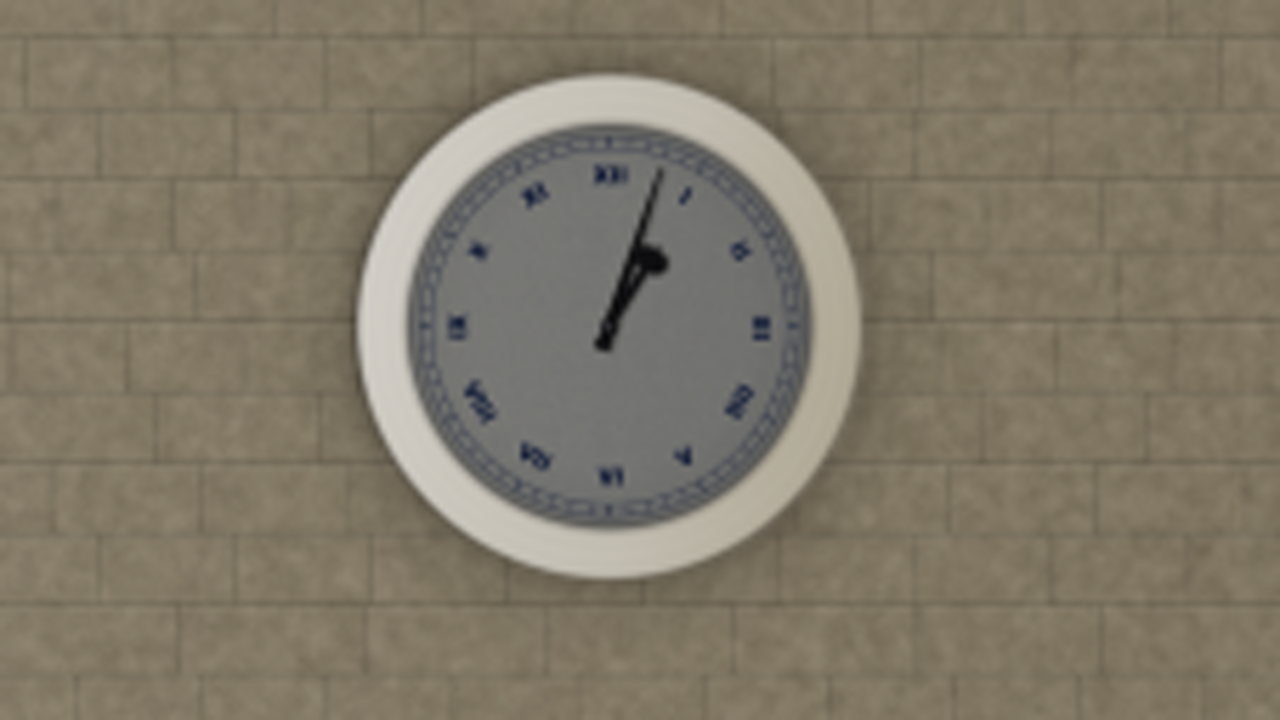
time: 1:03
